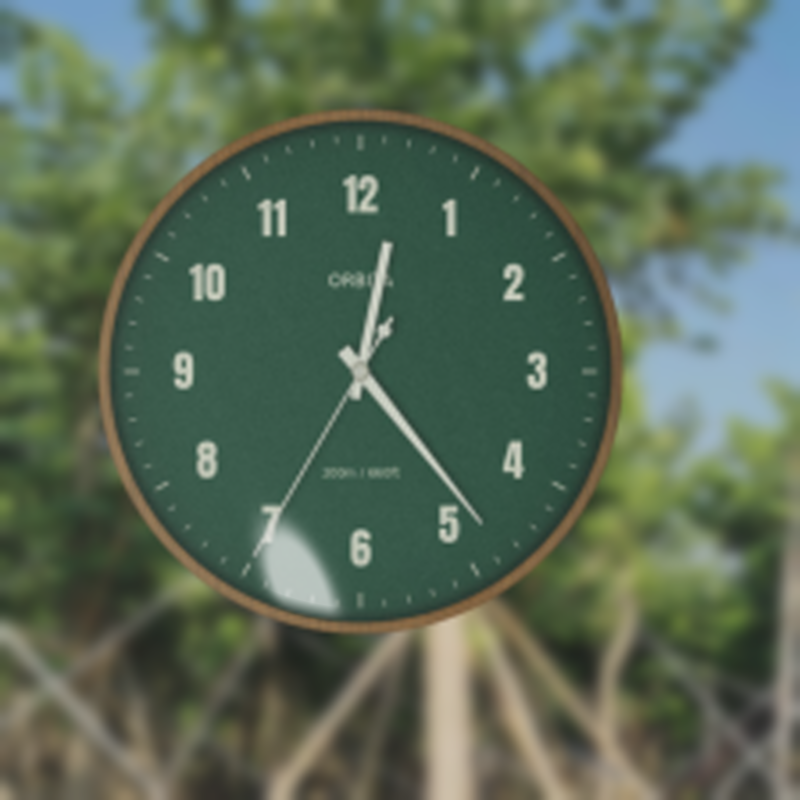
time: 12:23:35
